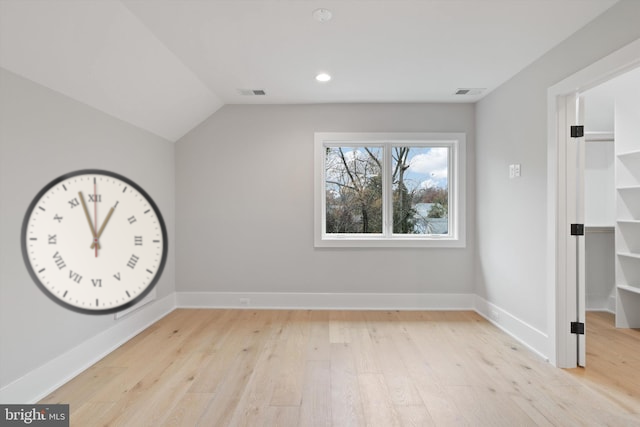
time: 12:57:00
